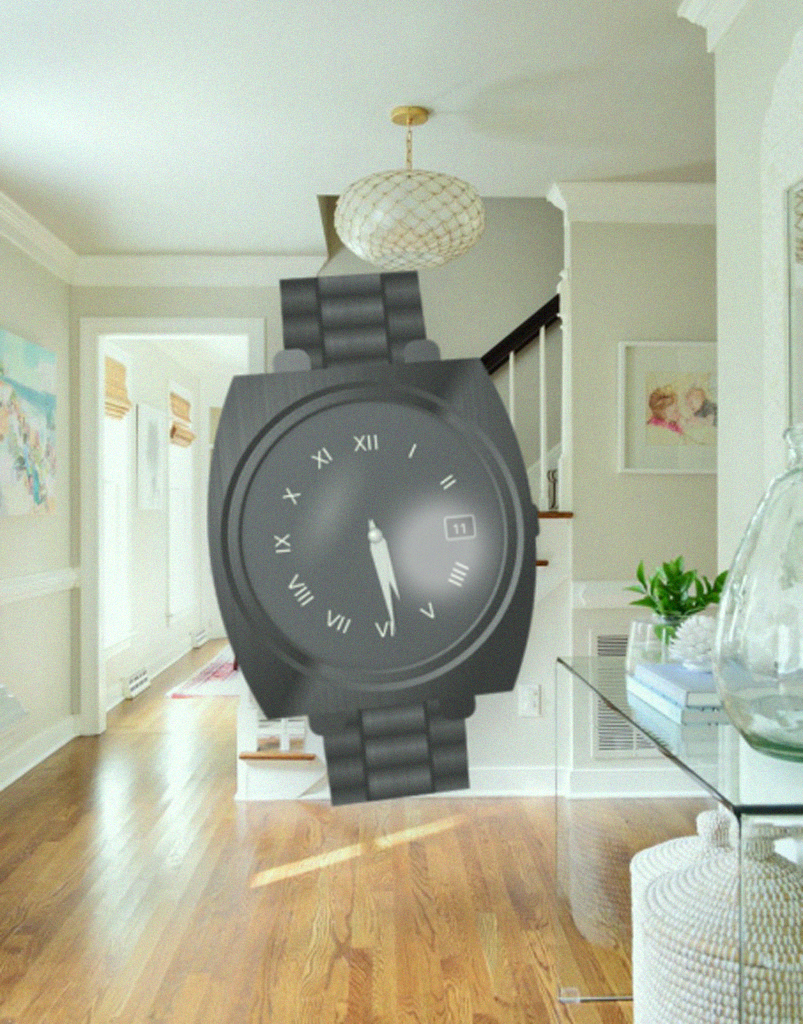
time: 5:29
